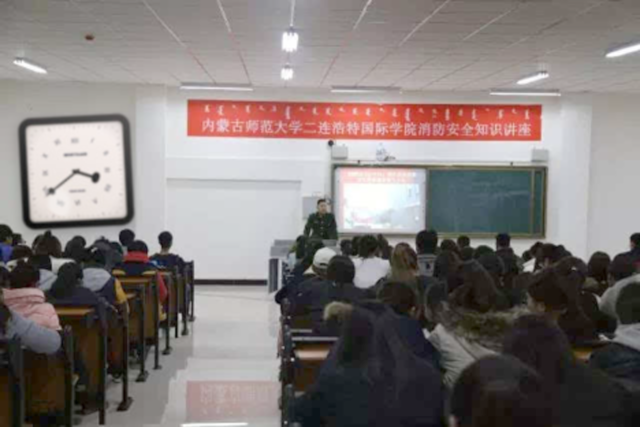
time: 3:39
